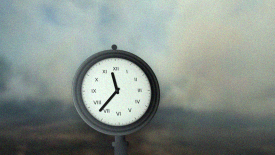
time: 11:37
